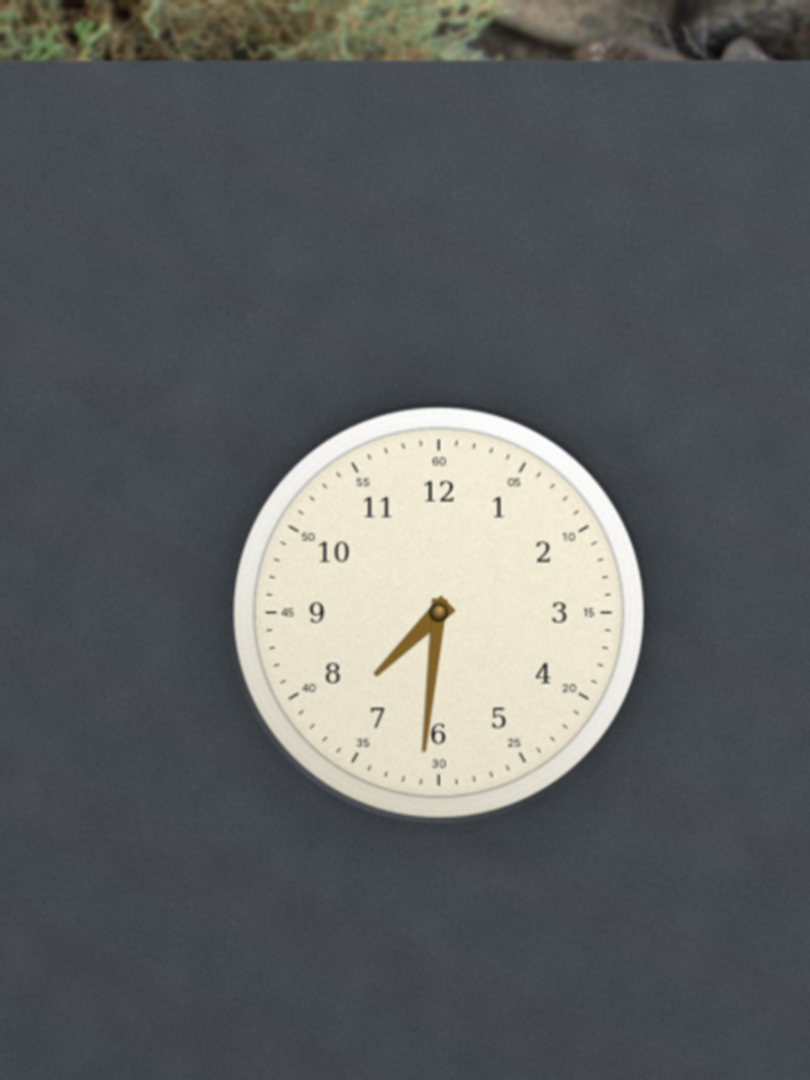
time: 7:31
